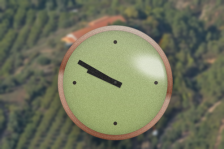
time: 9:50
